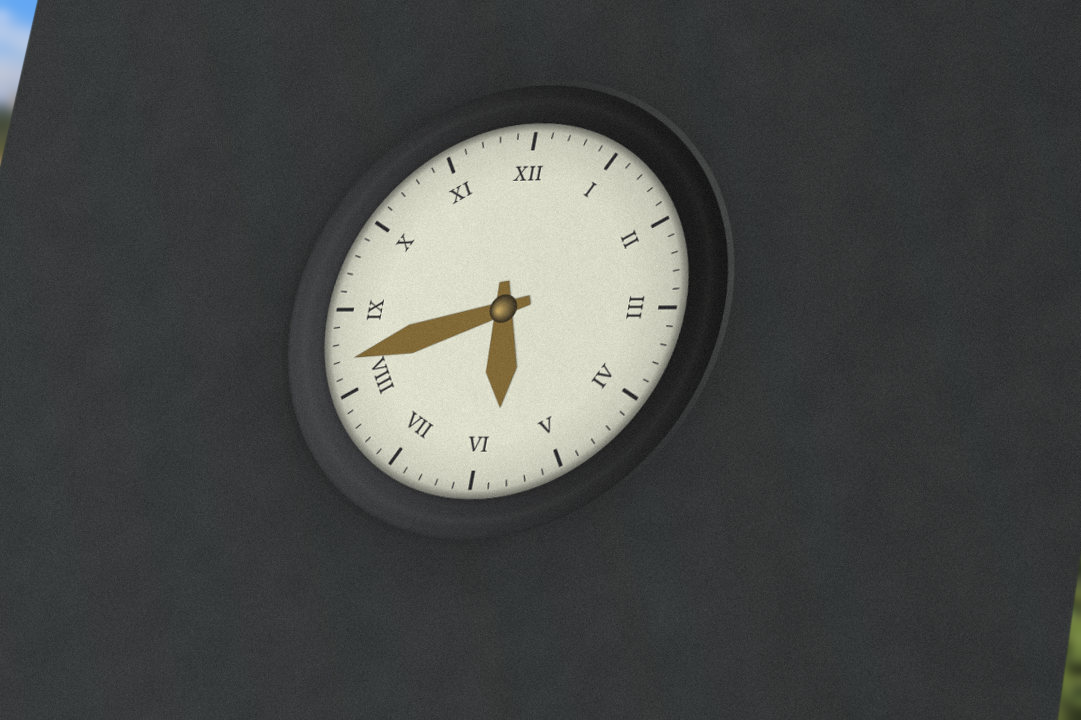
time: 5:42
